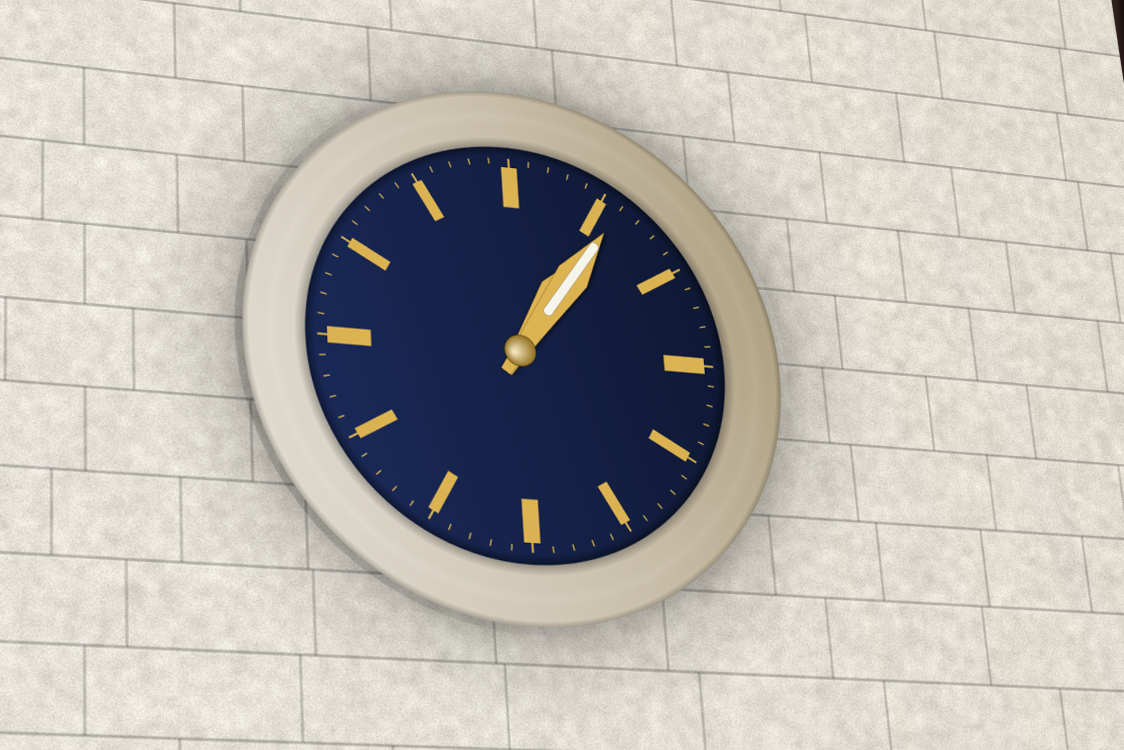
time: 1:06
